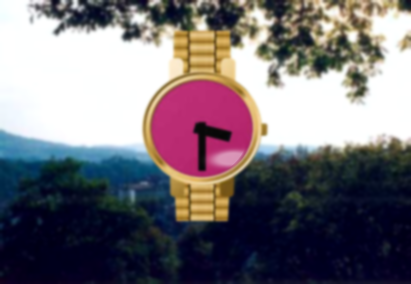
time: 3:30
